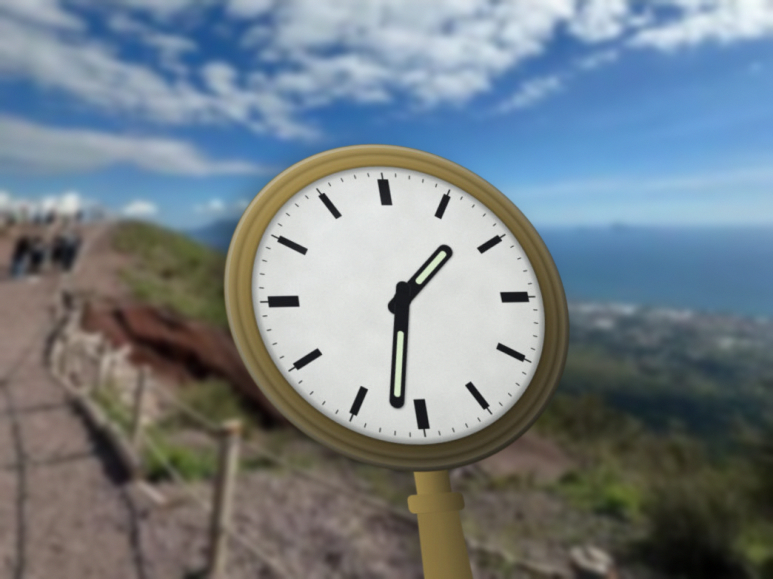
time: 1:32
